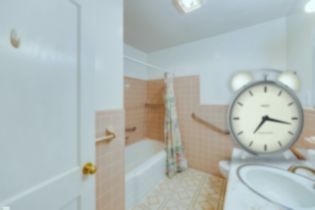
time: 7:17
